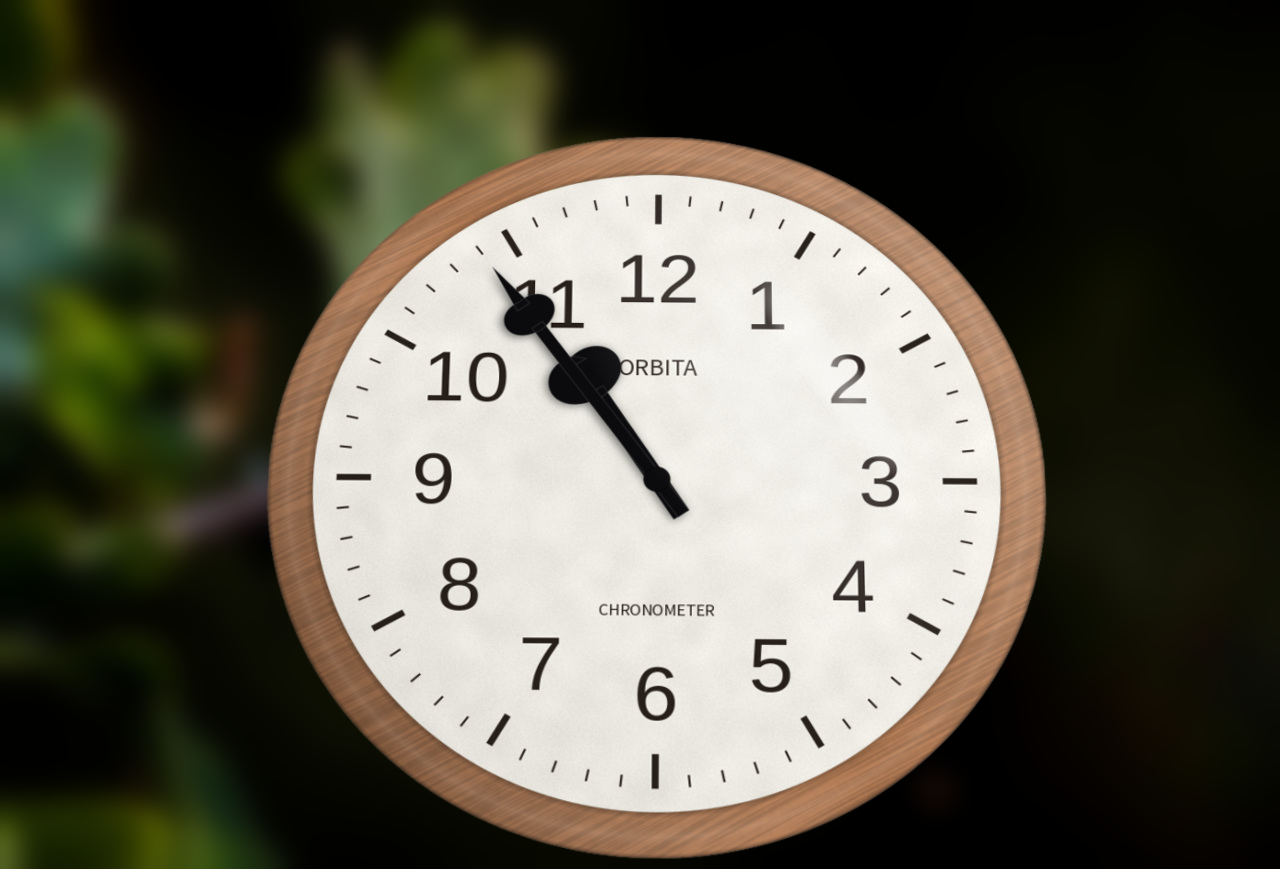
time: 10:54
